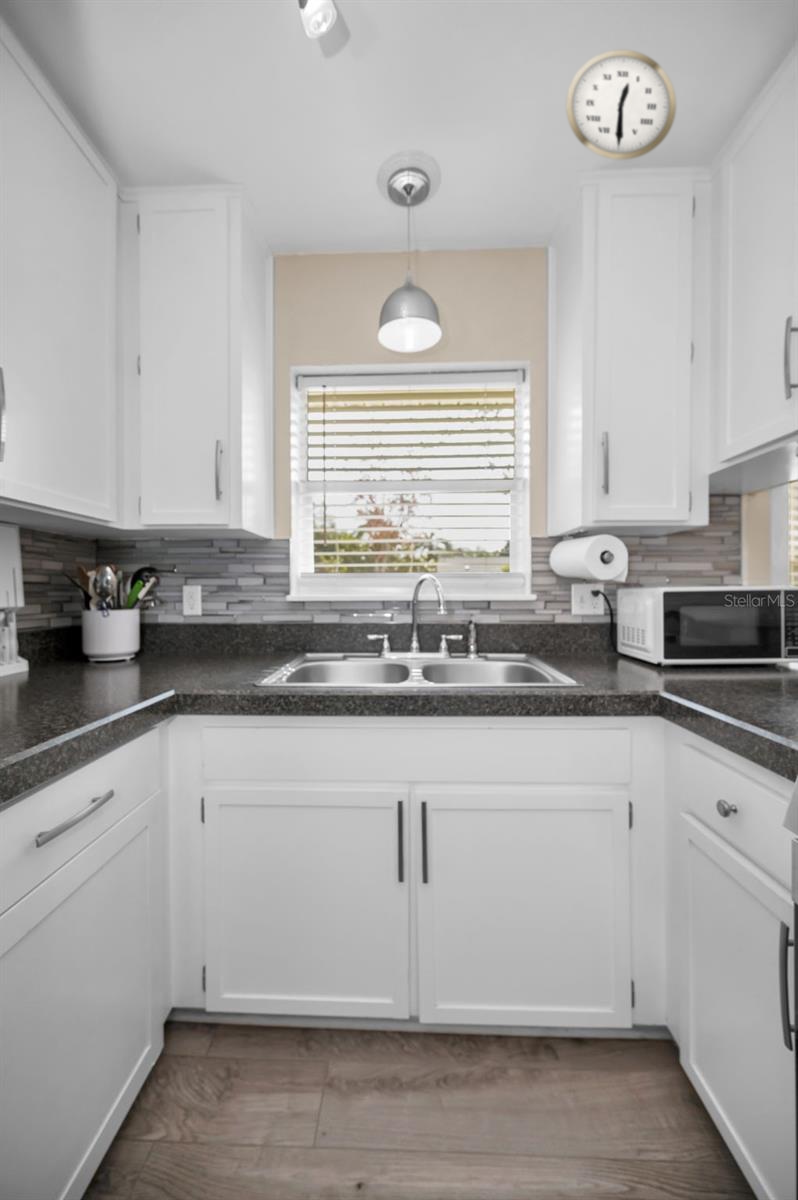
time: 12:30
